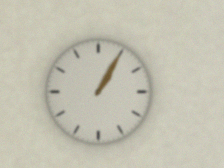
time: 1:05
